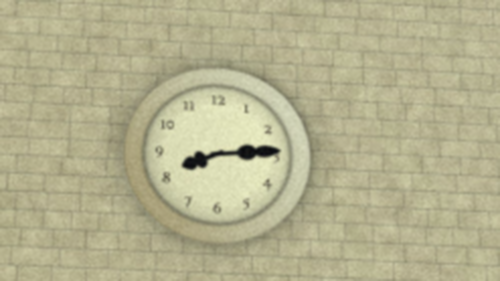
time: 8:14
